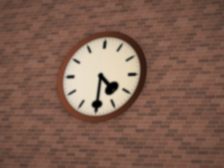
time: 4:30
